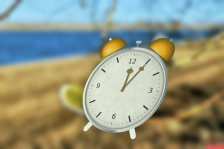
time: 12:05
